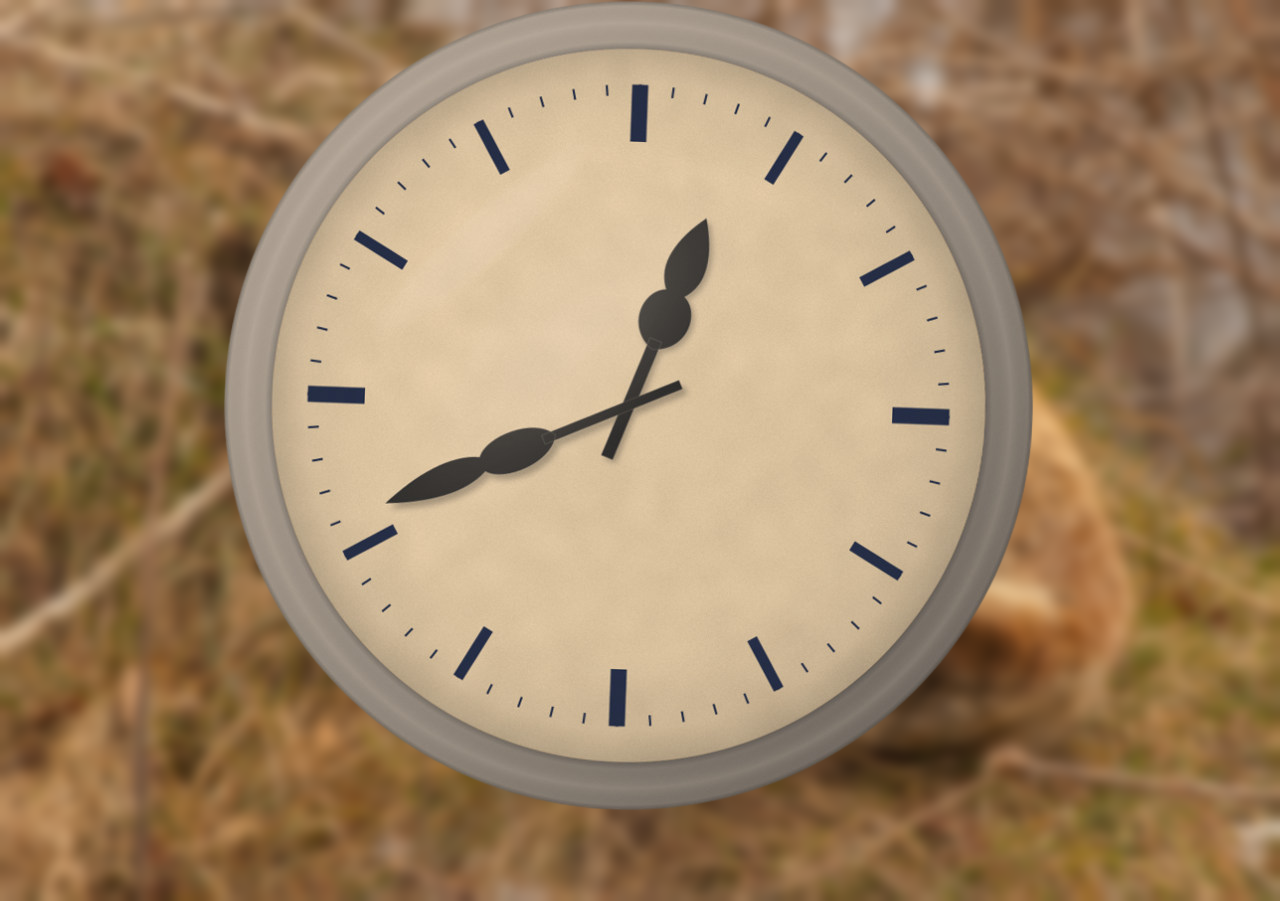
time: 12:41
